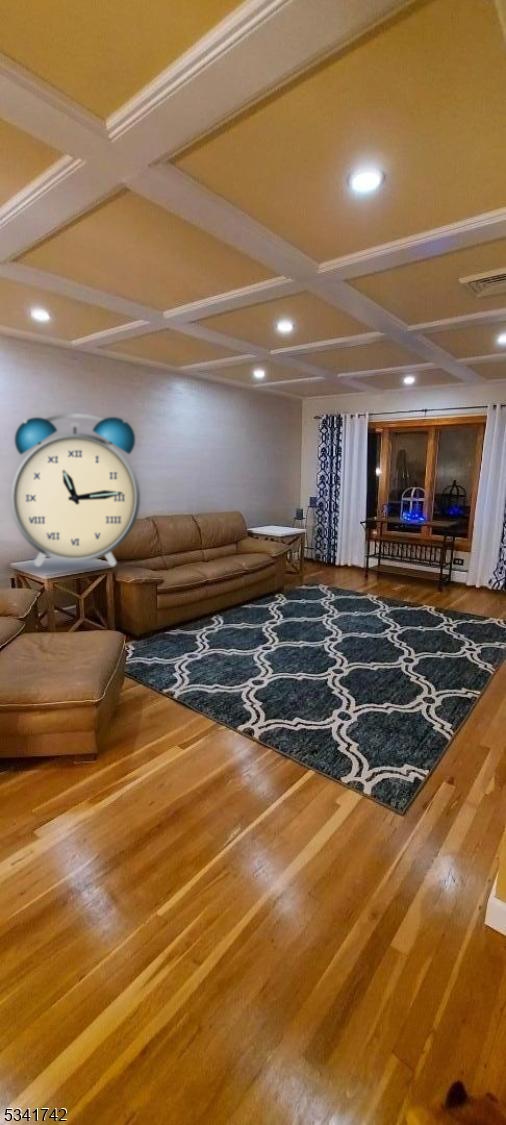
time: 11:14
